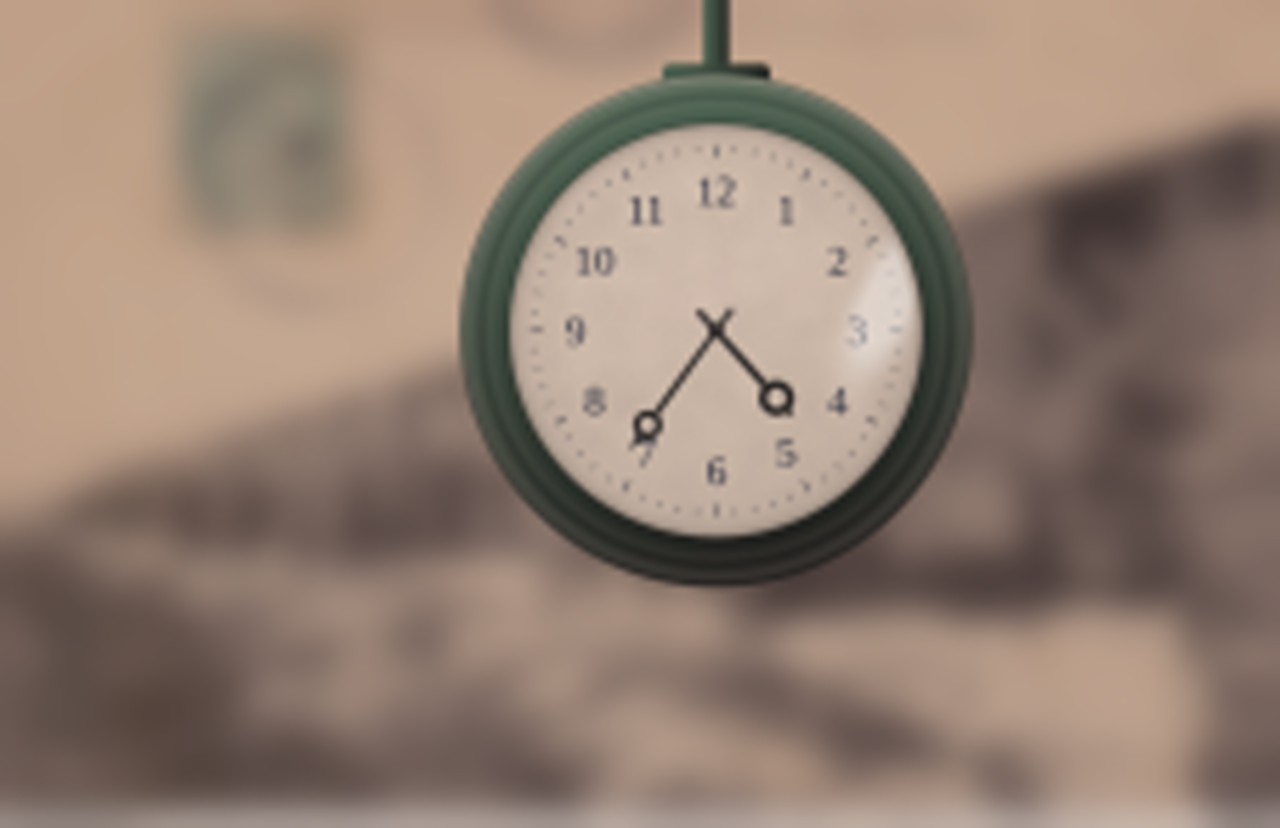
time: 4:36
